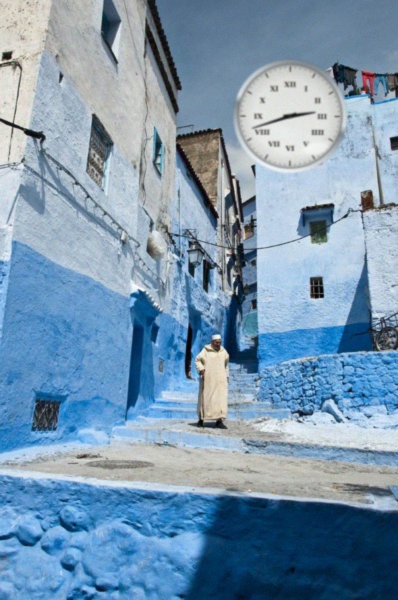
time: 2:42
